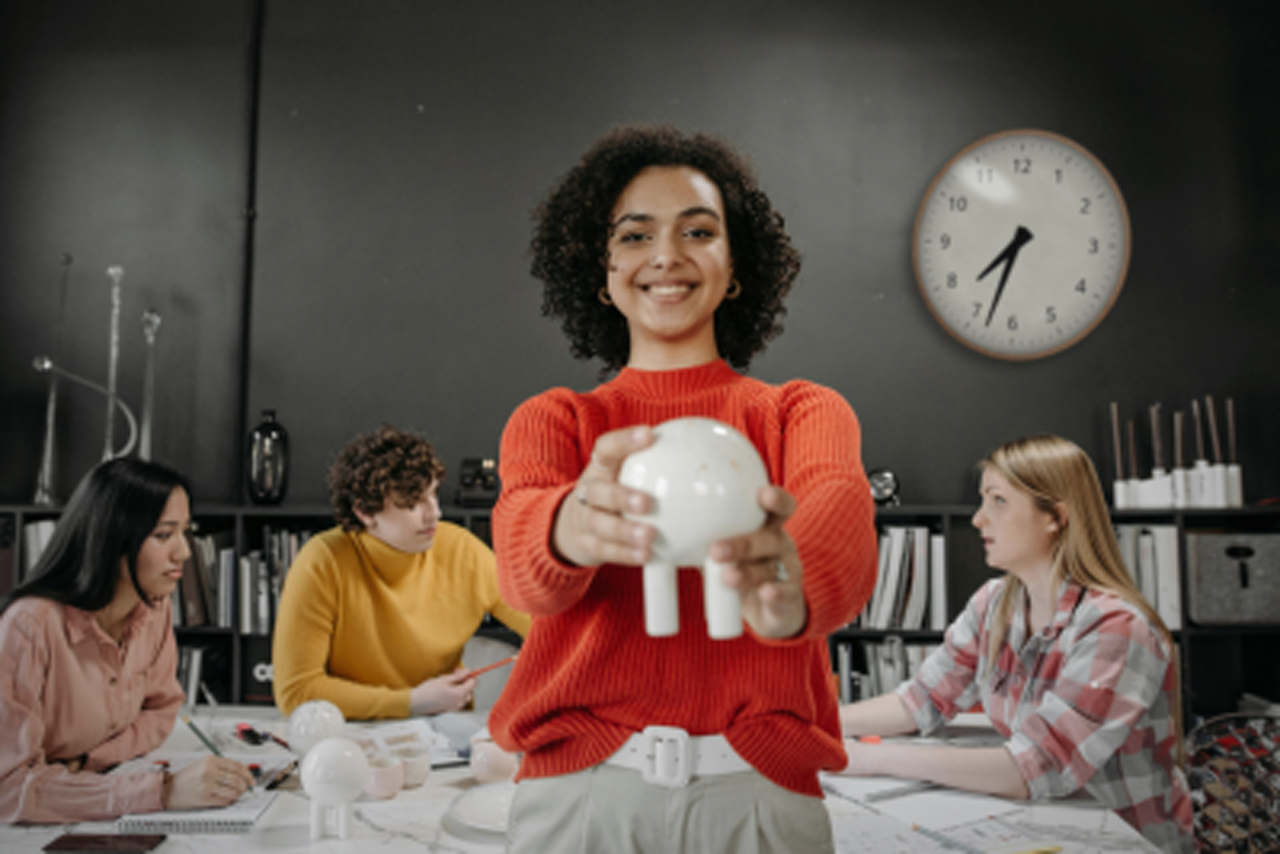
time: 7:33
